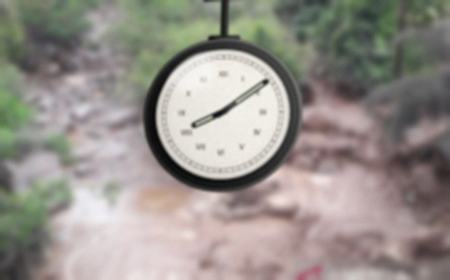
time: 8:09
